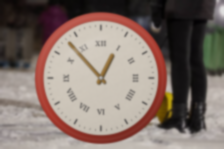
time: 12:53
